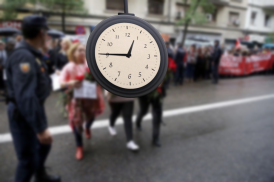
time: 12:45
